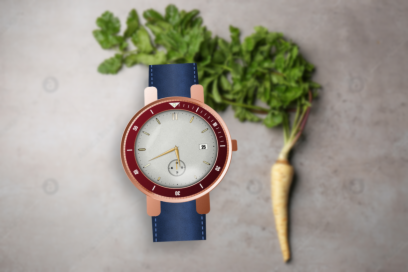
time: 5:41
